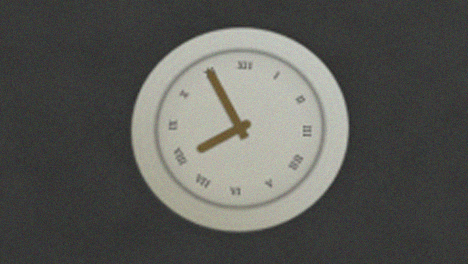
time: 7:55
